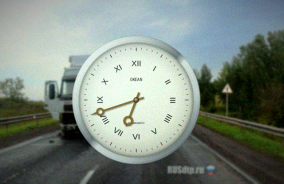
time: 6:42
